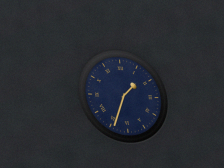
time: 1:34
